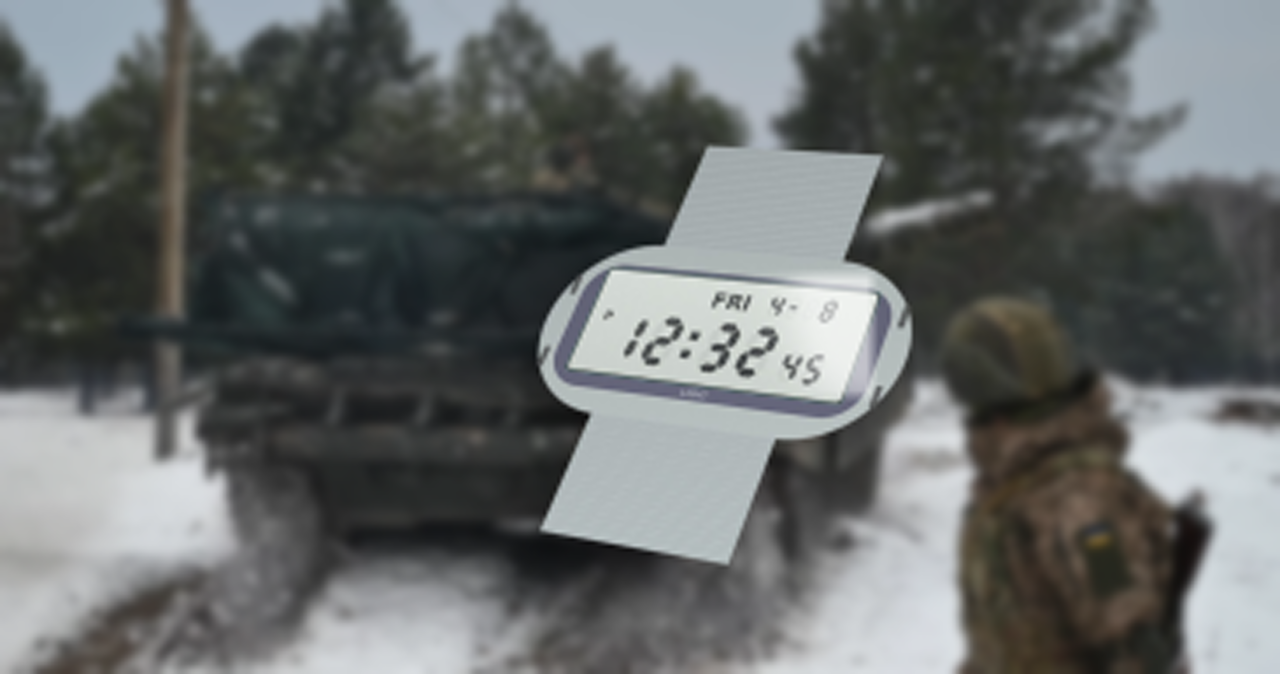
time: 12:32:45
